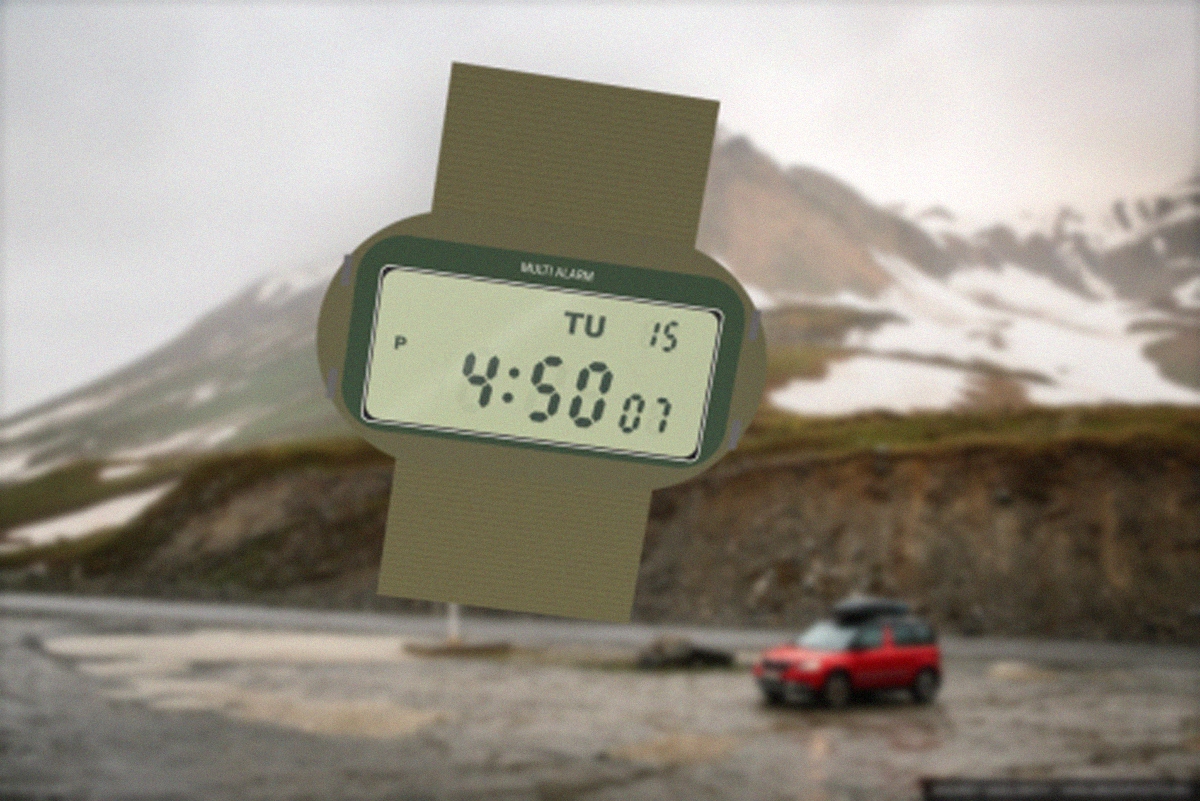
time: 4:50:07
